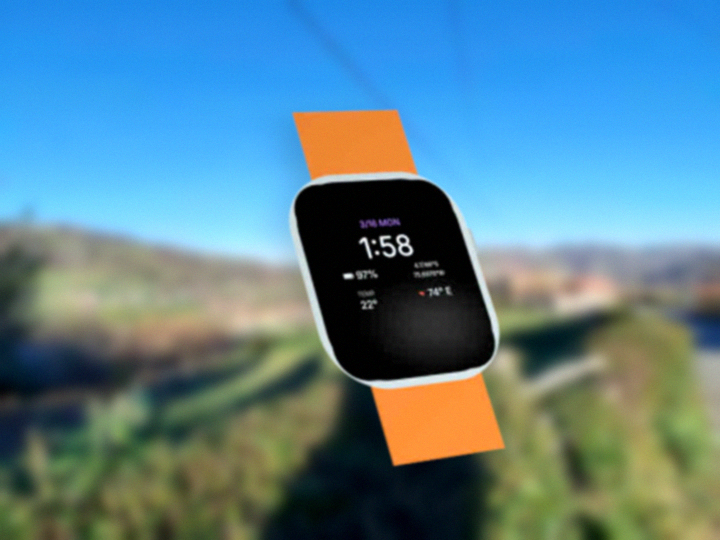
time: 1:58
